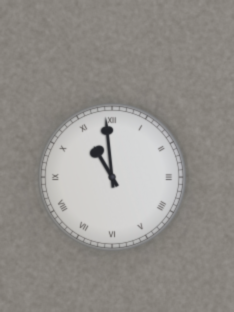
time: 10:59
